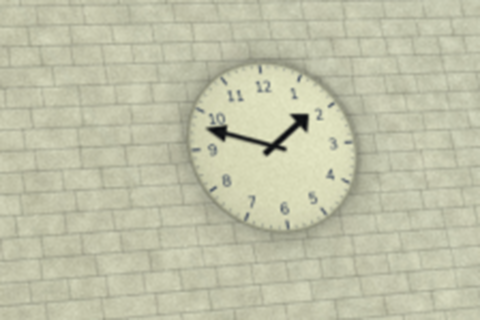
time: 1:48
